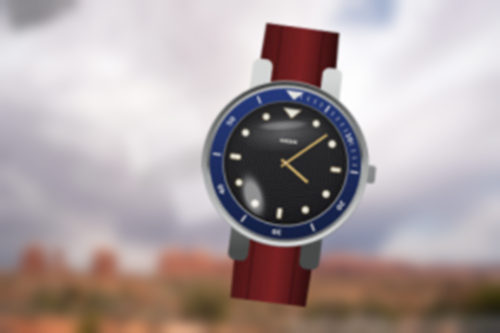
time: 4:08
